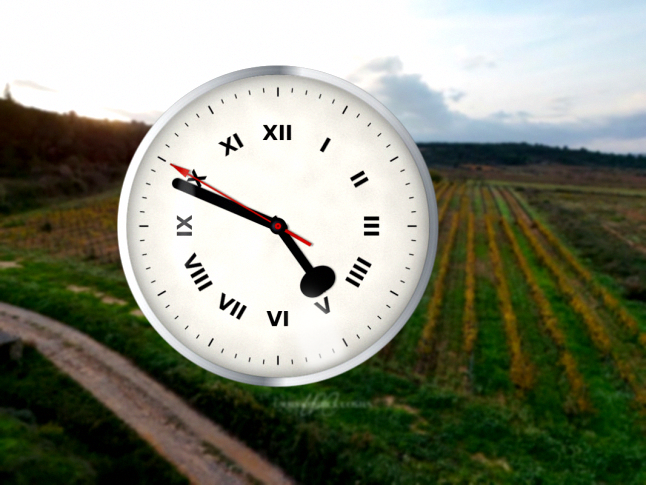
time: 4:48:50
